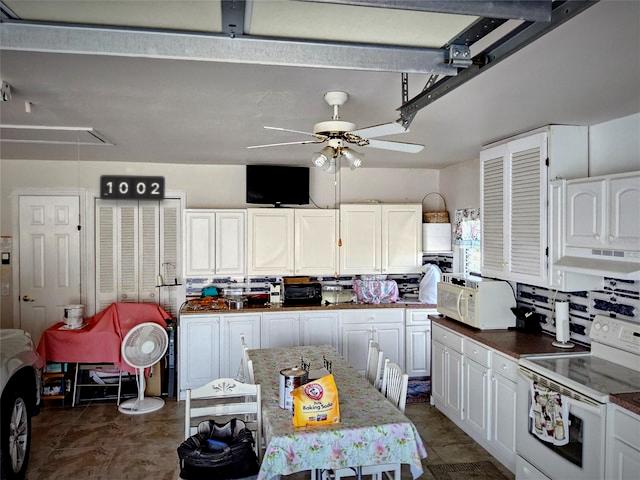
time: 10:02
